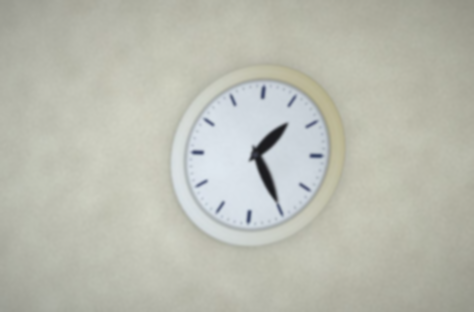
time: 1:25
